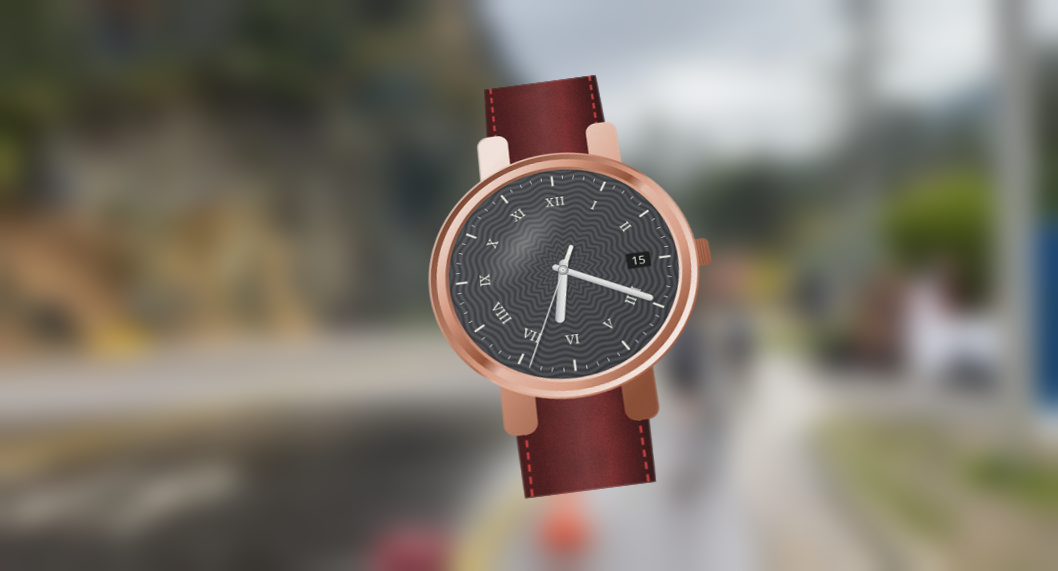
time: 6:19:34
